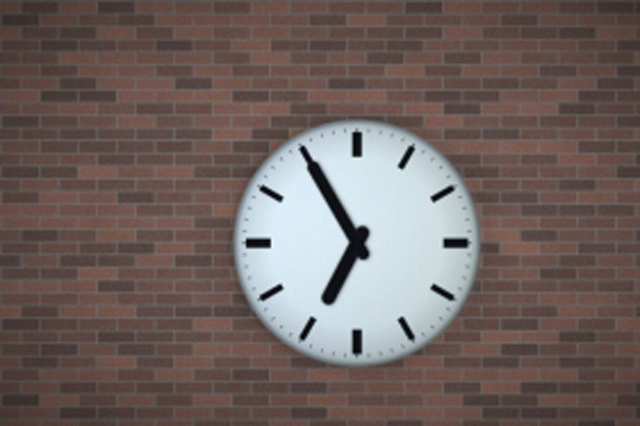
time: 6:55
